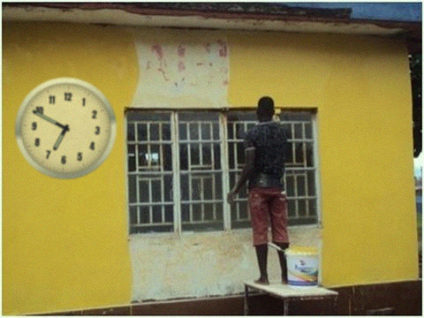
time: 6:49
